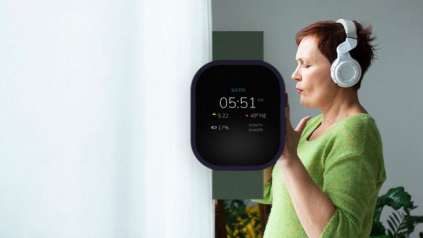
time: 5:51
